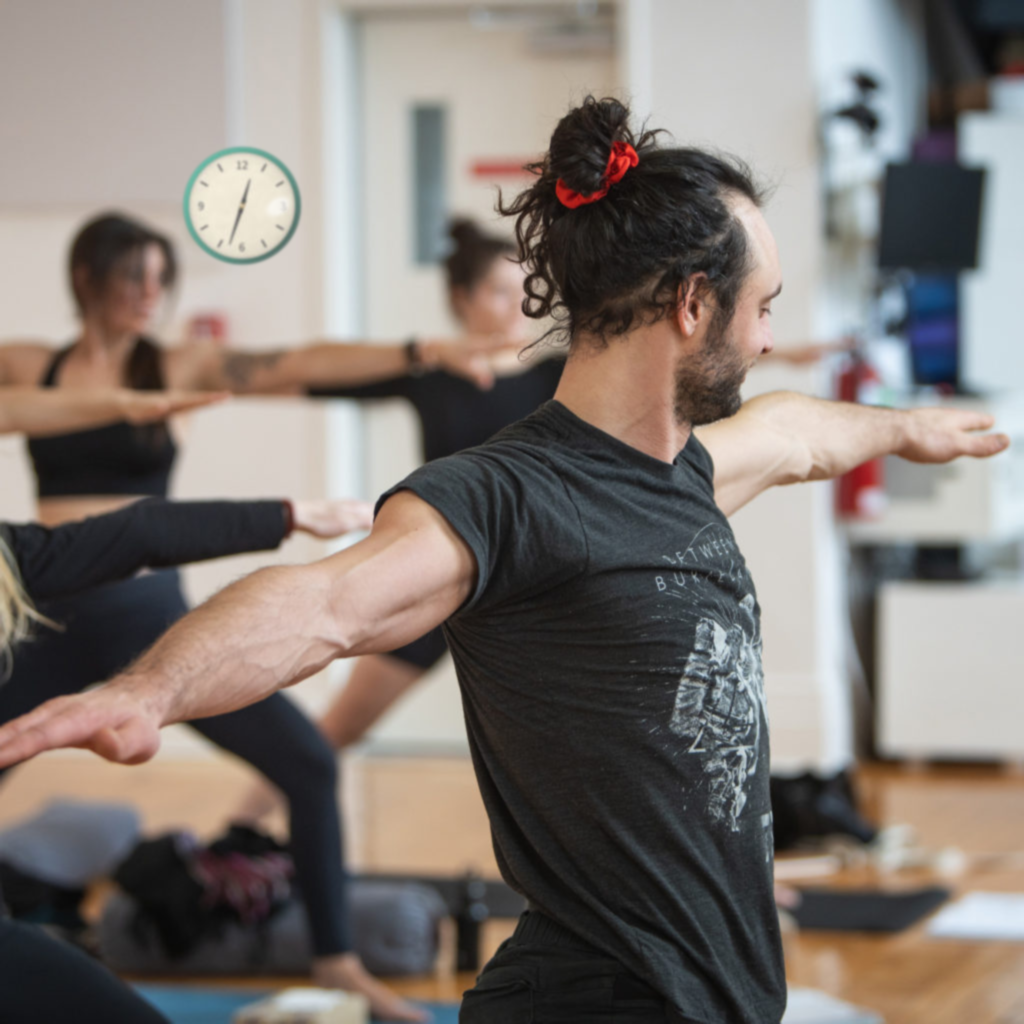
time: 12:33
